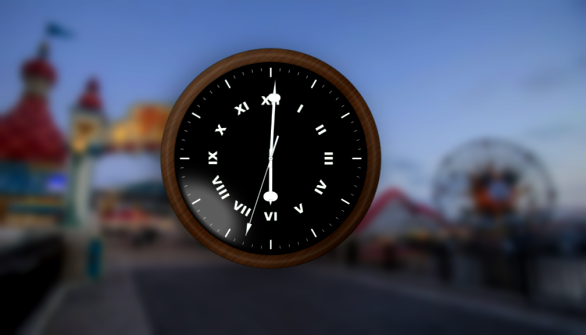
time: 6:00:33
